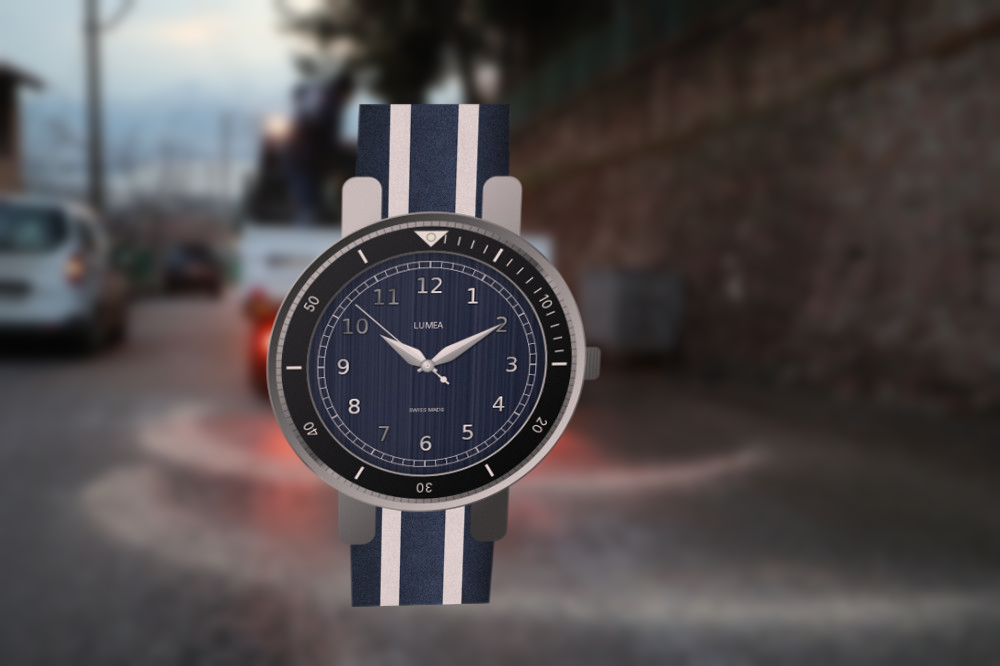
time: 10:09:52
